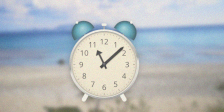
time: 11:08
